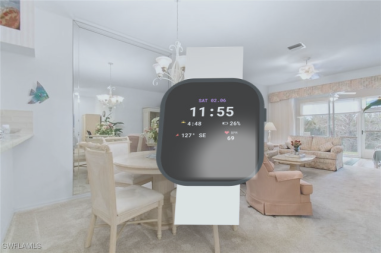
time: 11:55
